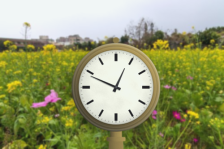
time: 12:49
